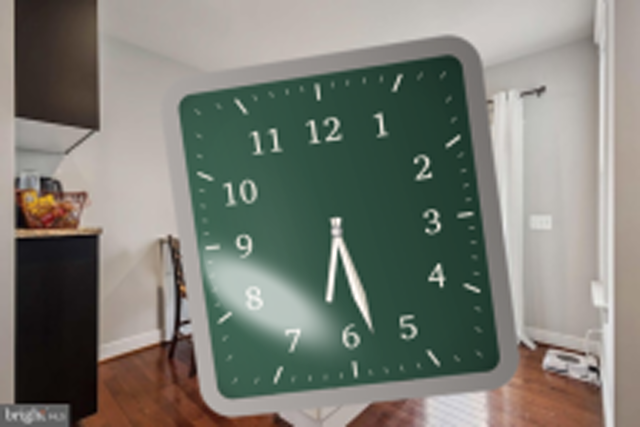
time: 6:28
